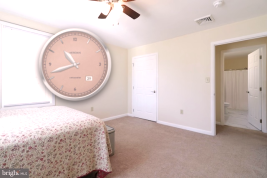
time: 10:42
